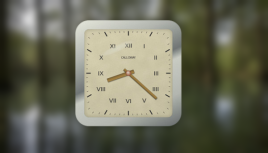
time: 8:22
